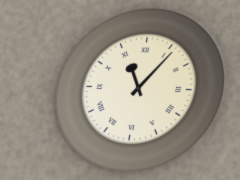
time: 11:06
